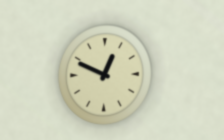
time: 12:49
